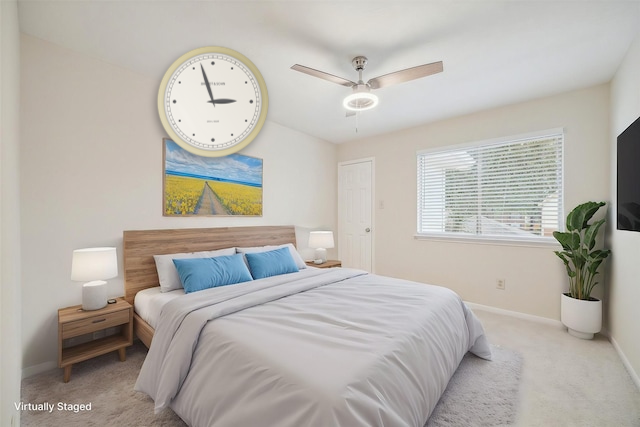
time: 2:57
